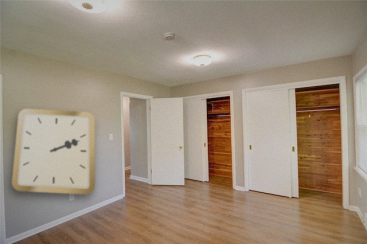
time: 2:11
